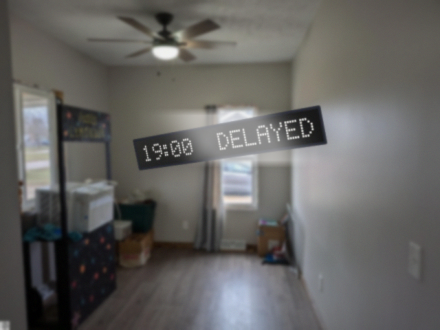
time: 19:00
